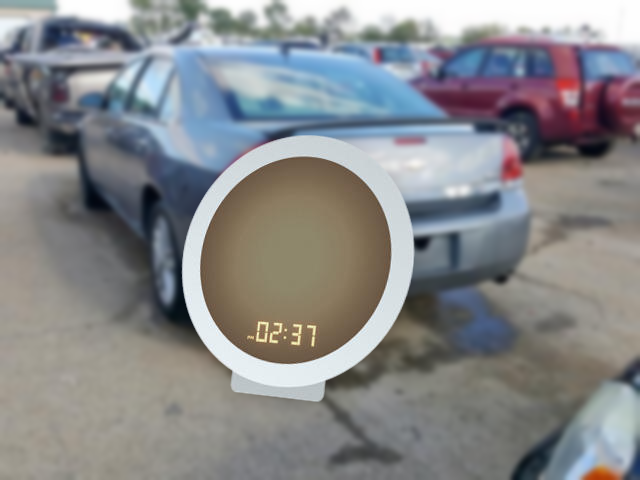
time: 2:37
